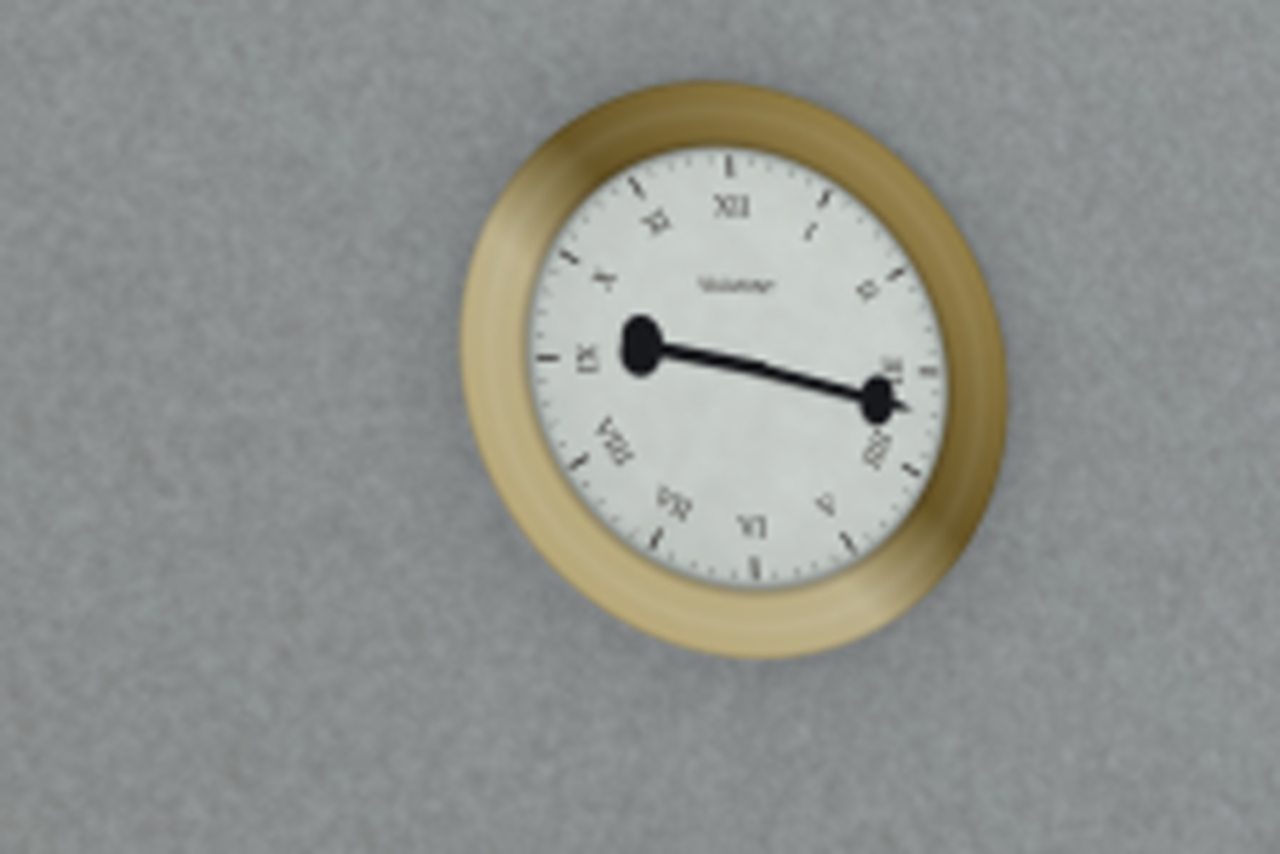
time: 9:17
